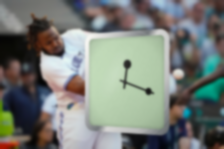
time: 12:18
